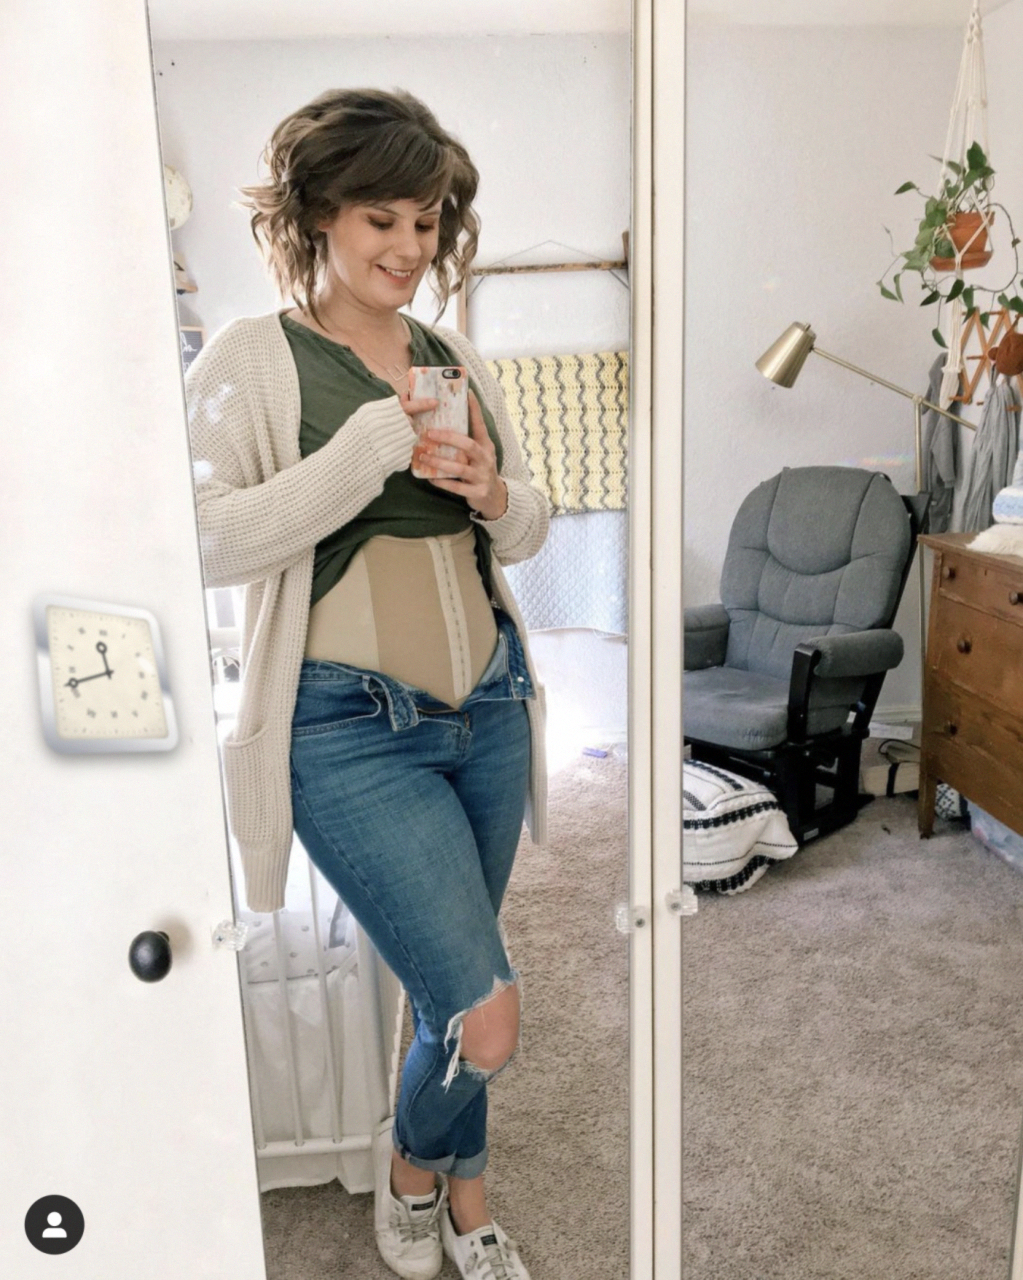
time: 11:42
